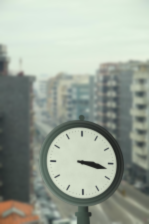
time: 3:17
